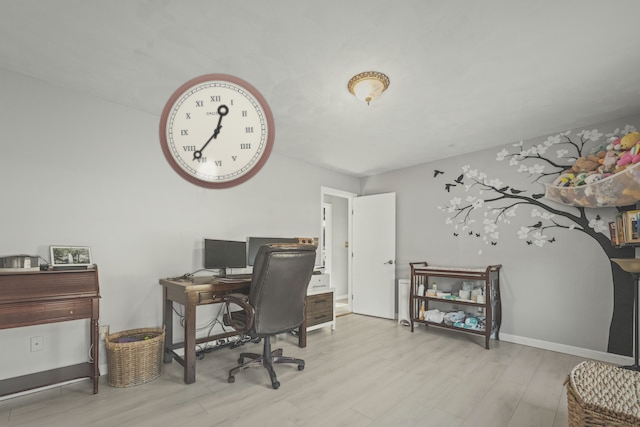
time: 12:37
